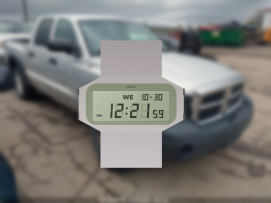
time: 12:21:59
